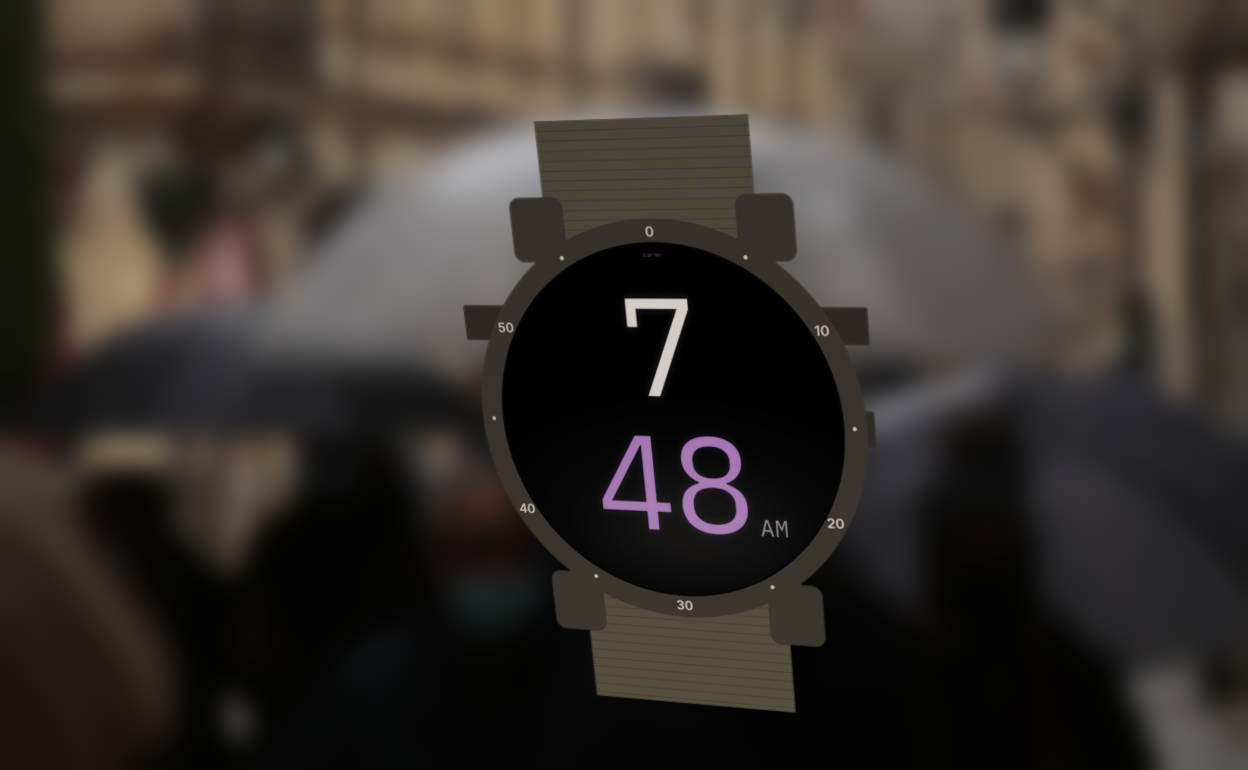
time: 7:48
